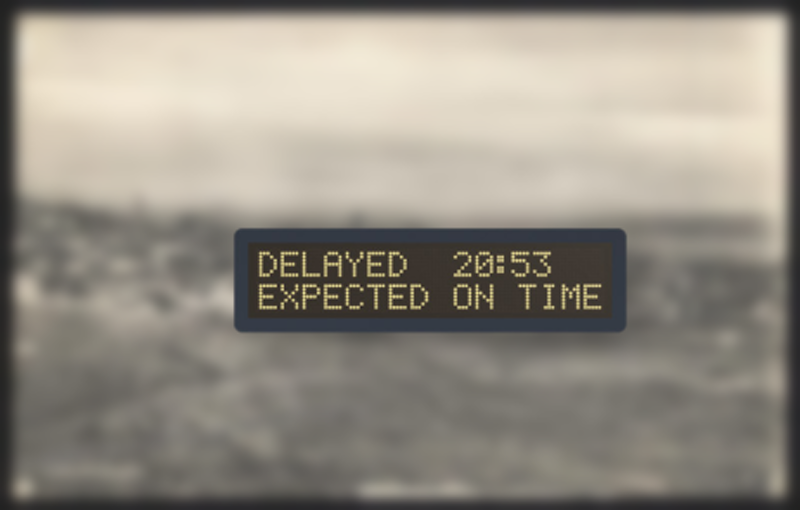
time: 20:53
